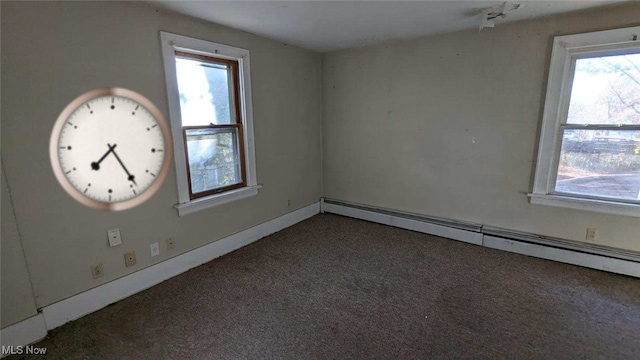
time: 7:24
